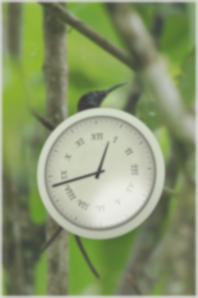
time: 12:43
